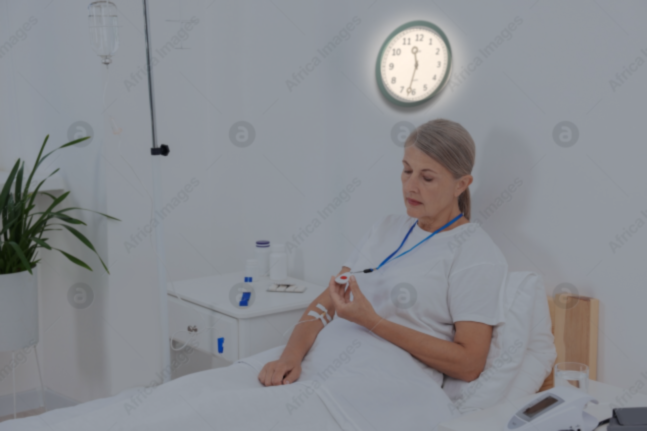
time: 11:32
